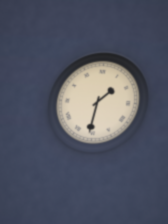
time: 1:31
